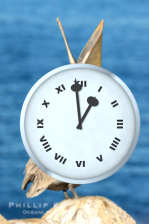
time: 12:59
